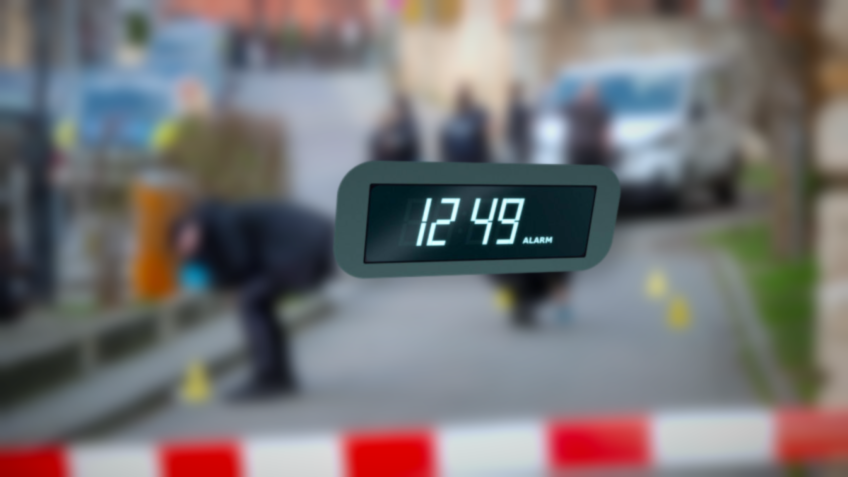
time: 12:49
